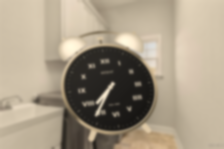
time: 7:36
